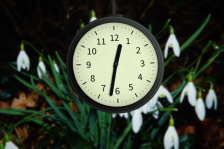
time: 12:32
